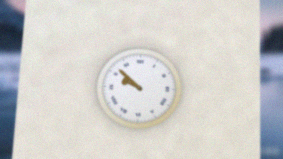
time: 9:52
